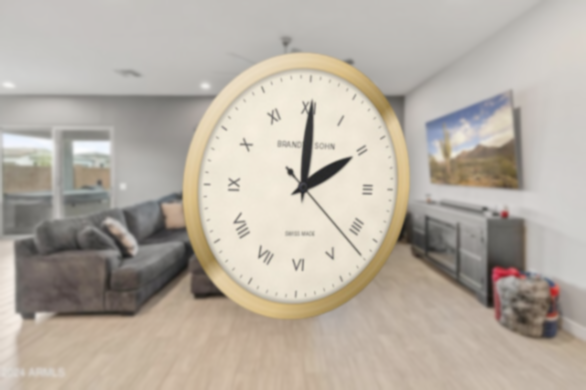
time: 2:00:22
